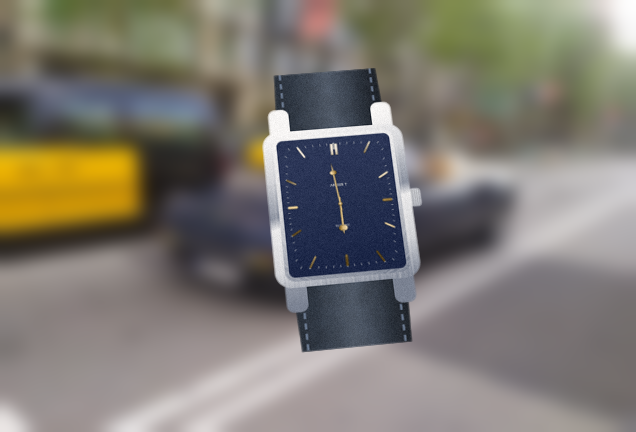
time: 5:59
